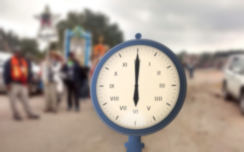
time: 6:00
